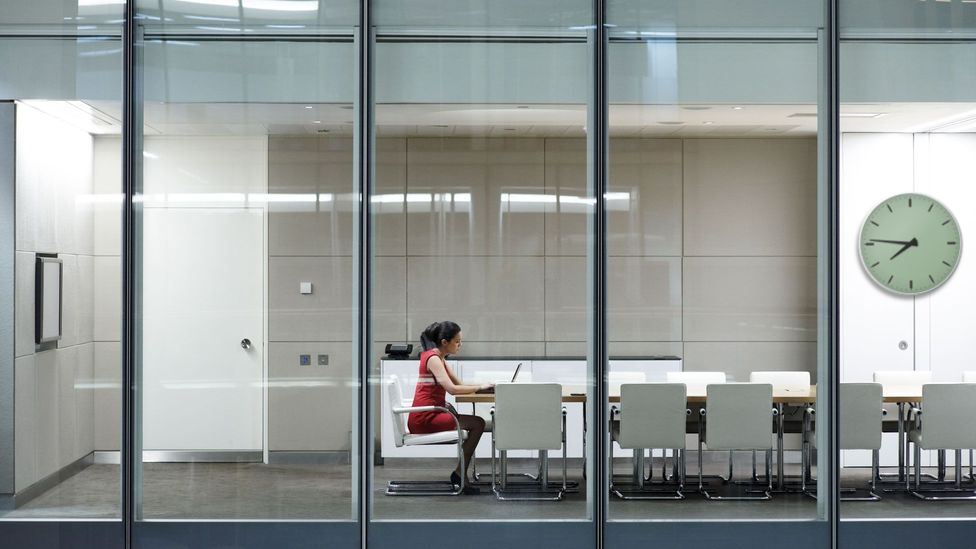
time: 7:46
